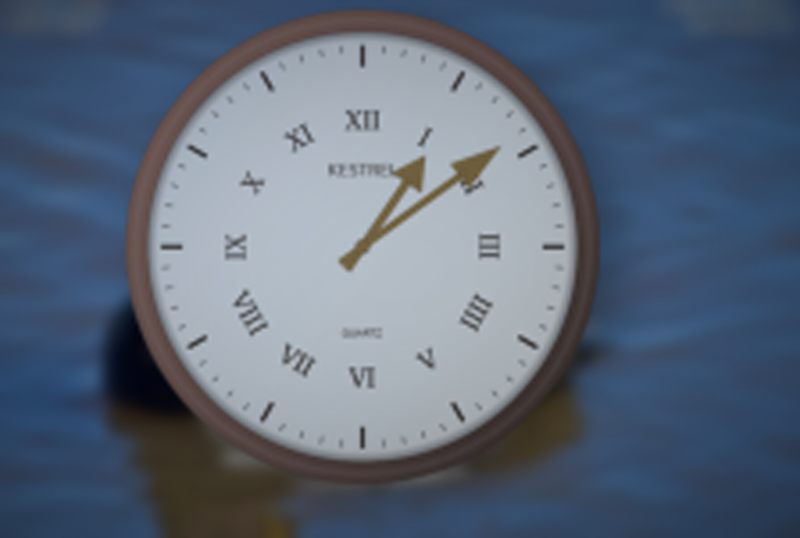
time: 1:09
